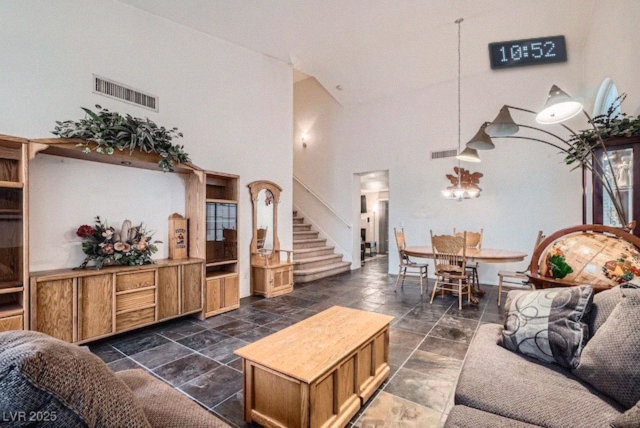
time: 10:52
